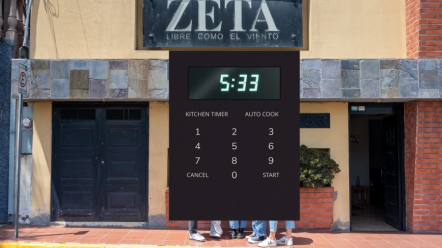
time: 5:33
